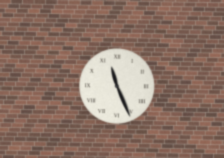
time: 11:26
